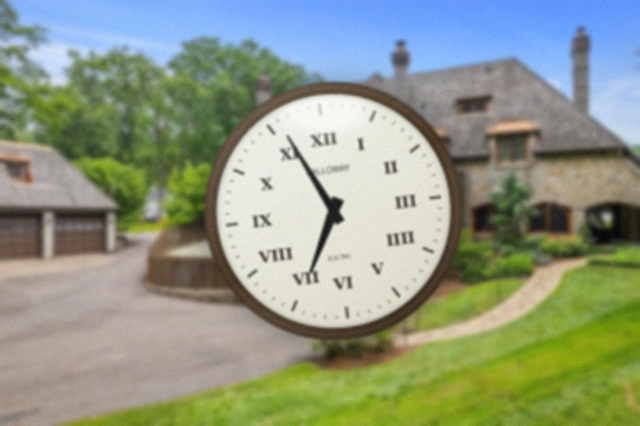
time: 6:56
